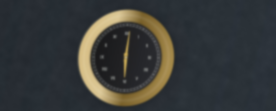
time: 6:01
